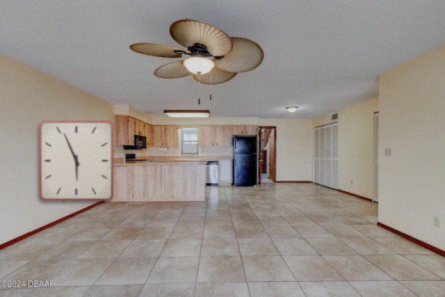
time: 5:56
